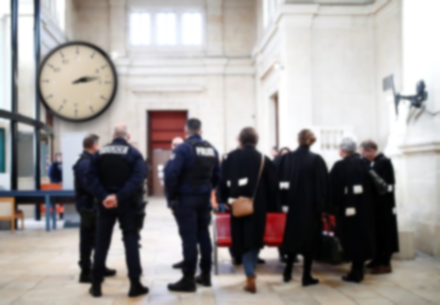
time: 2:13
